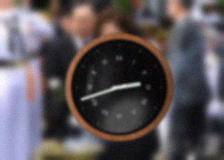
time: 2:42
